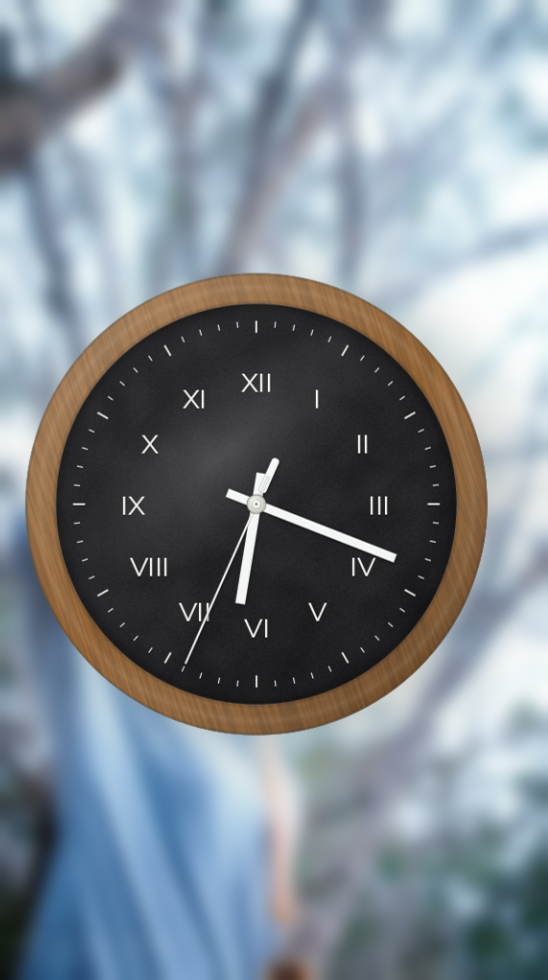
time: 6:18:34
